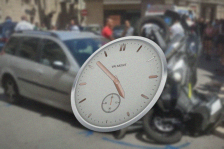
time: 4:52
